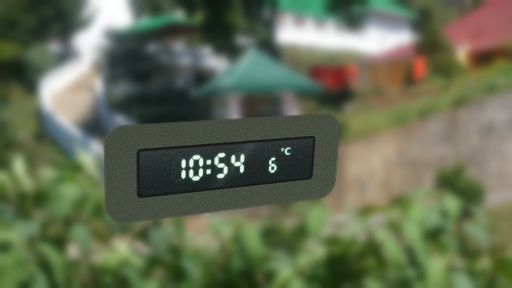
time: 10:54
